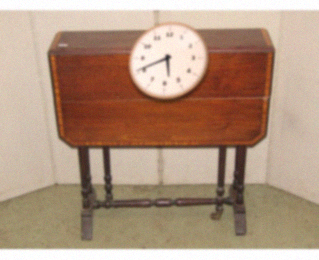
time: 5:41
